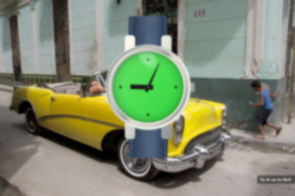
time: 9:04
